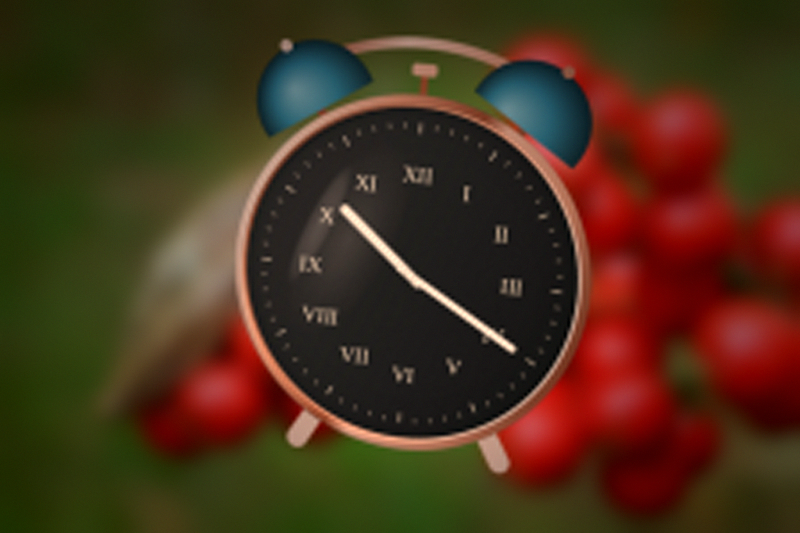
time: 10:20
